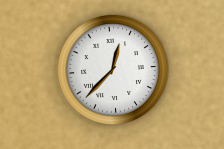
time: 12:38
